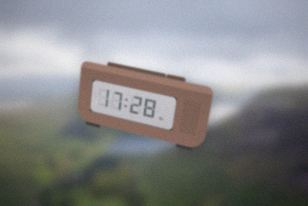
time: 17:28
